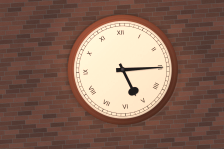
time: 5:15
